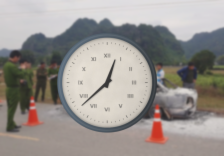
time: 12:38
